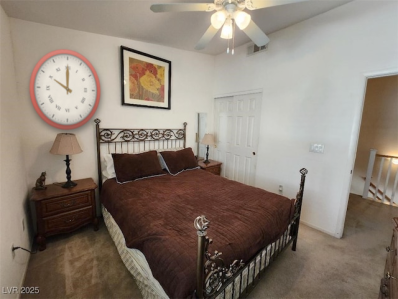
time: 10:00
